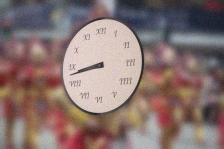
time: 8:43
